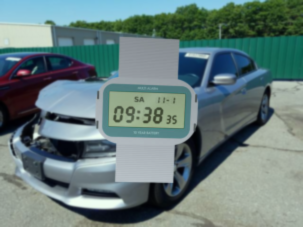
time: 9:38
